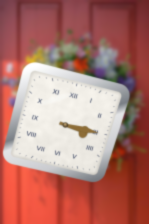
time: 3:15
